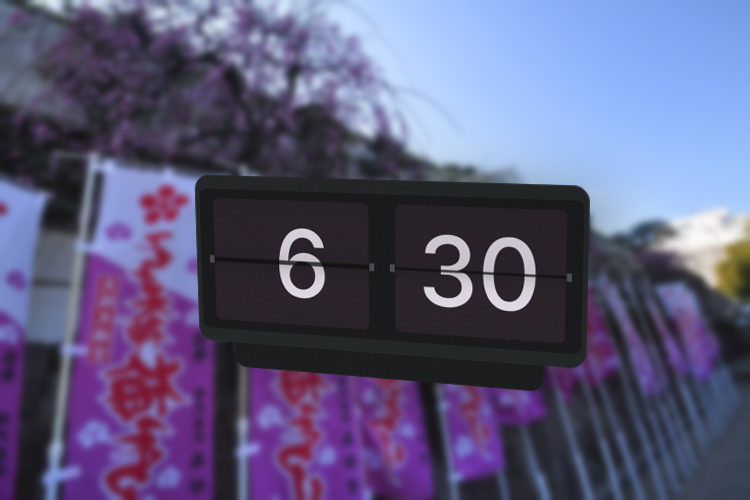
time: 6:30
